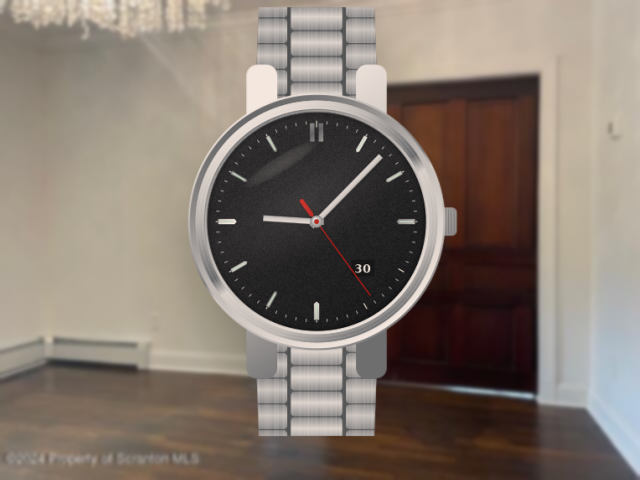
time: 9:07:24
